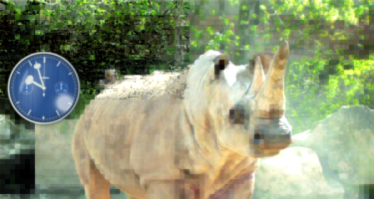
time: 9:57
